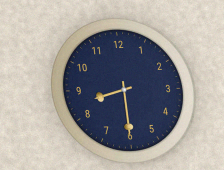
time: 8:30
